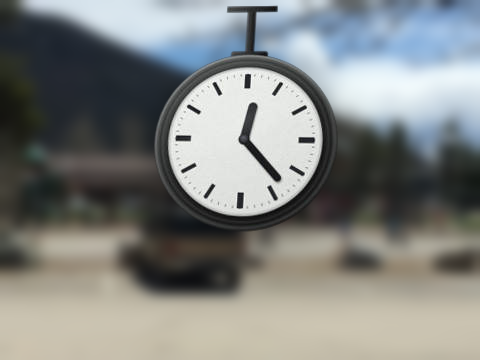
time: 12:23
